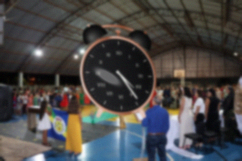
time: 4:24
